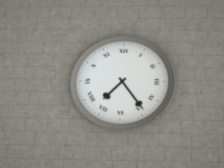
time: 7:24
